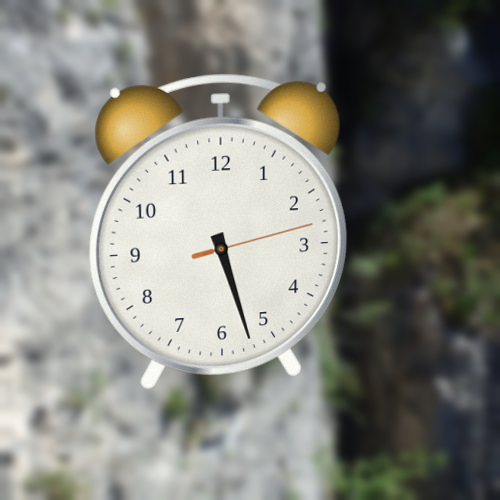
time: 5:27:13
